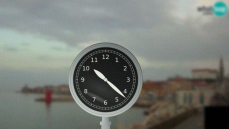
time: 10:22
